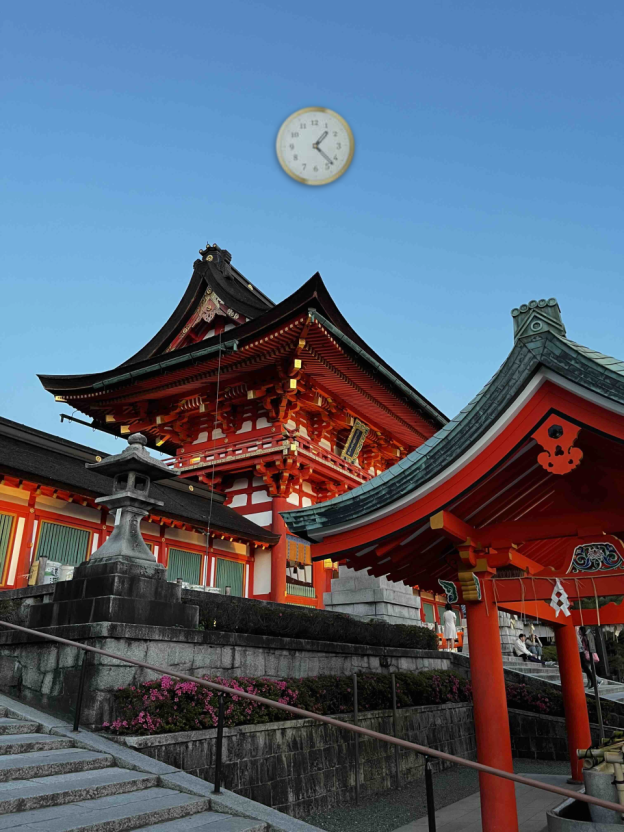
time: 1:23
